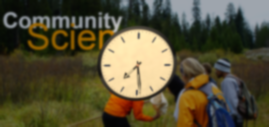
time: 7:29
